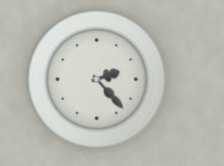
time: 2:23
